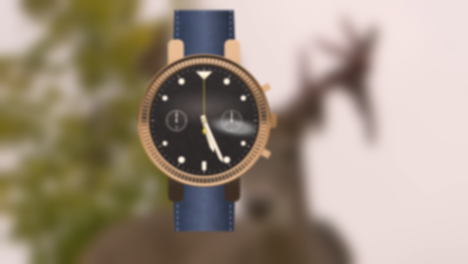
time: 5:26
